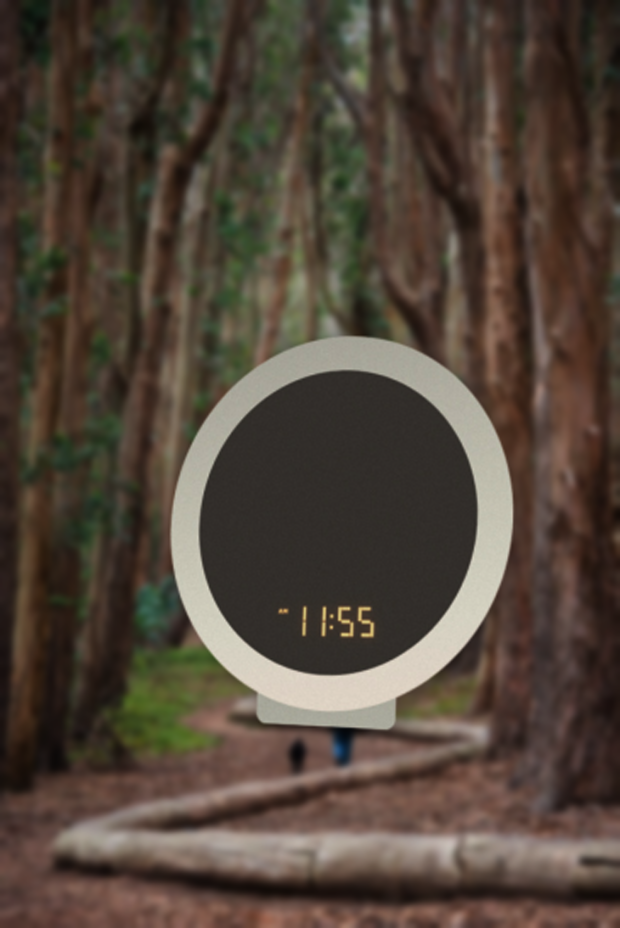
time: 11:55
